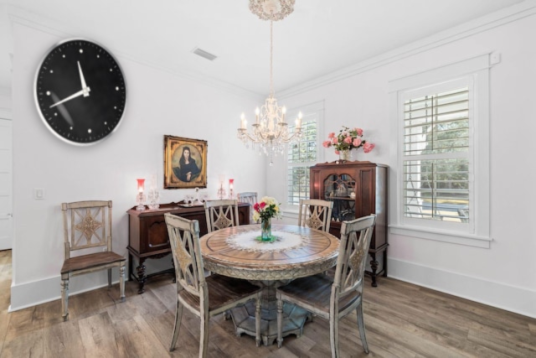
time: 11:42
